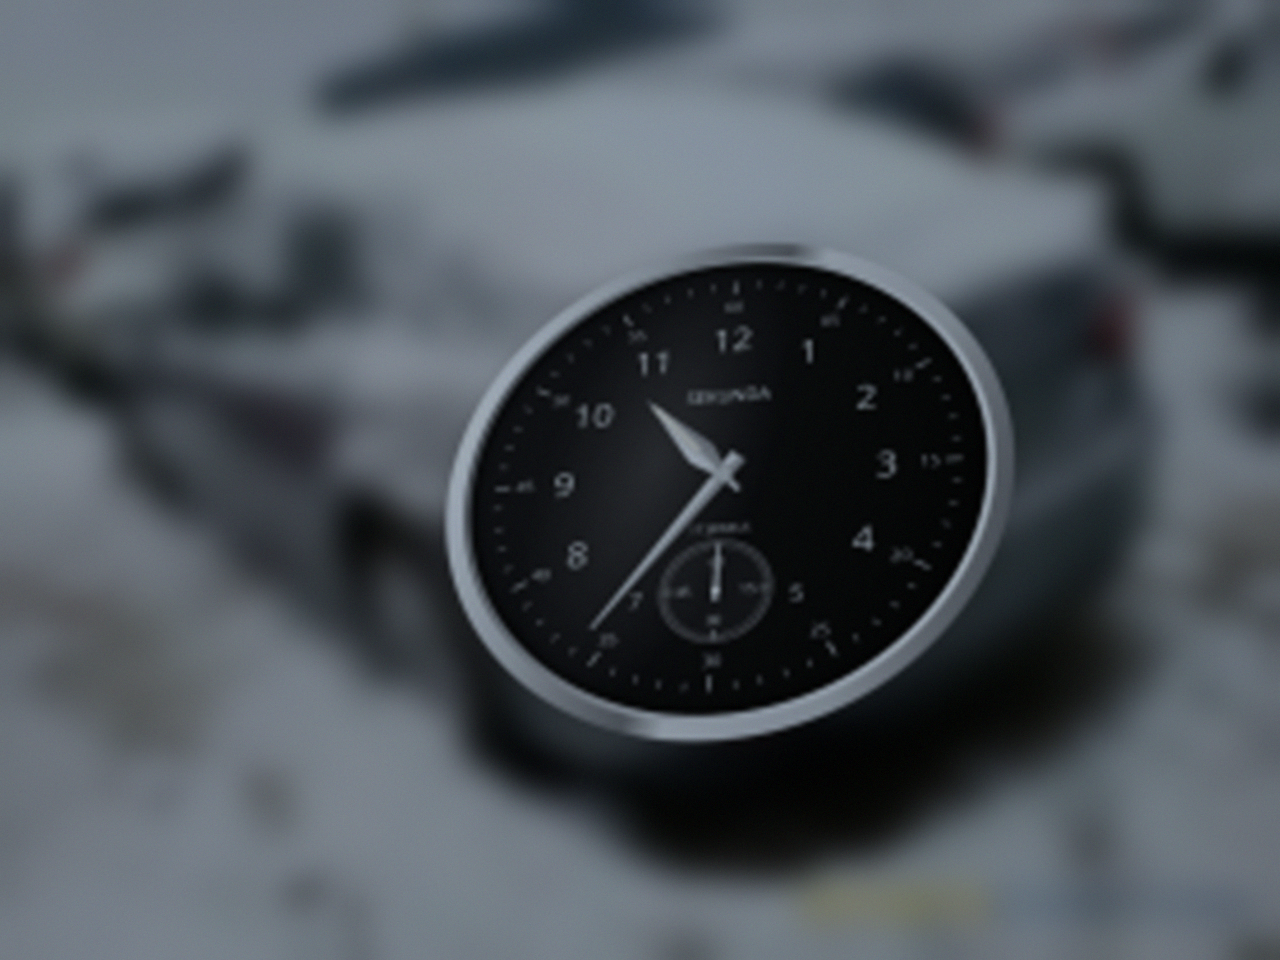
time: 10:36
